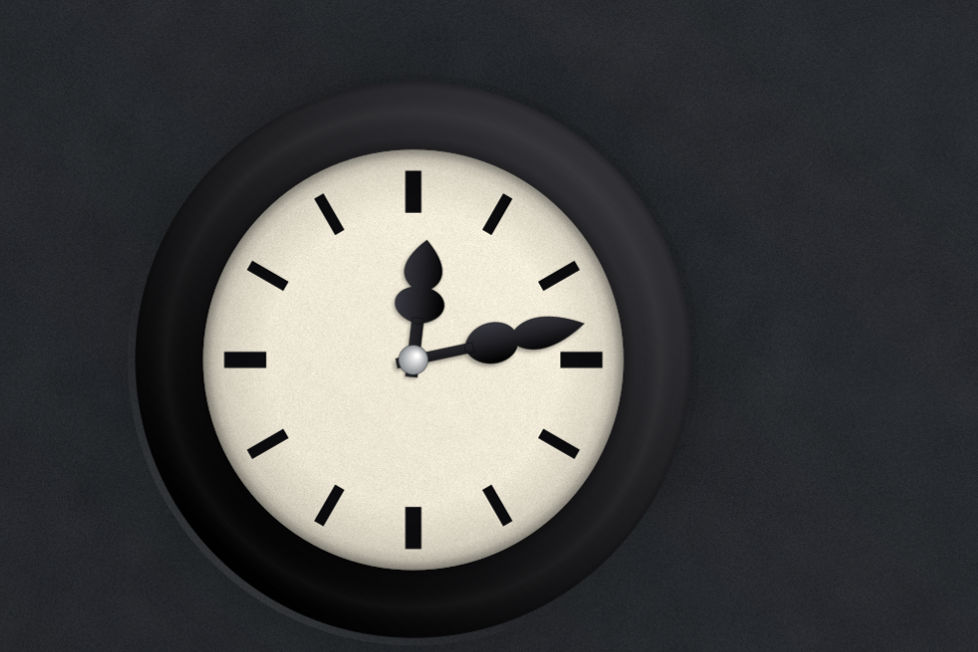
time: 12:13
